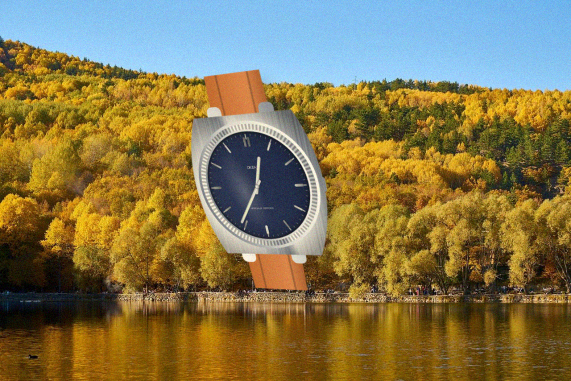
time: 12:36
